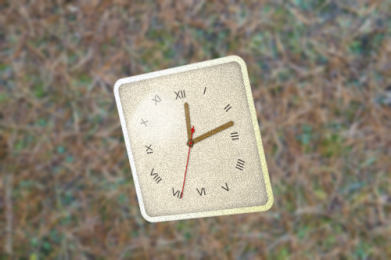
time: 12:12:34
